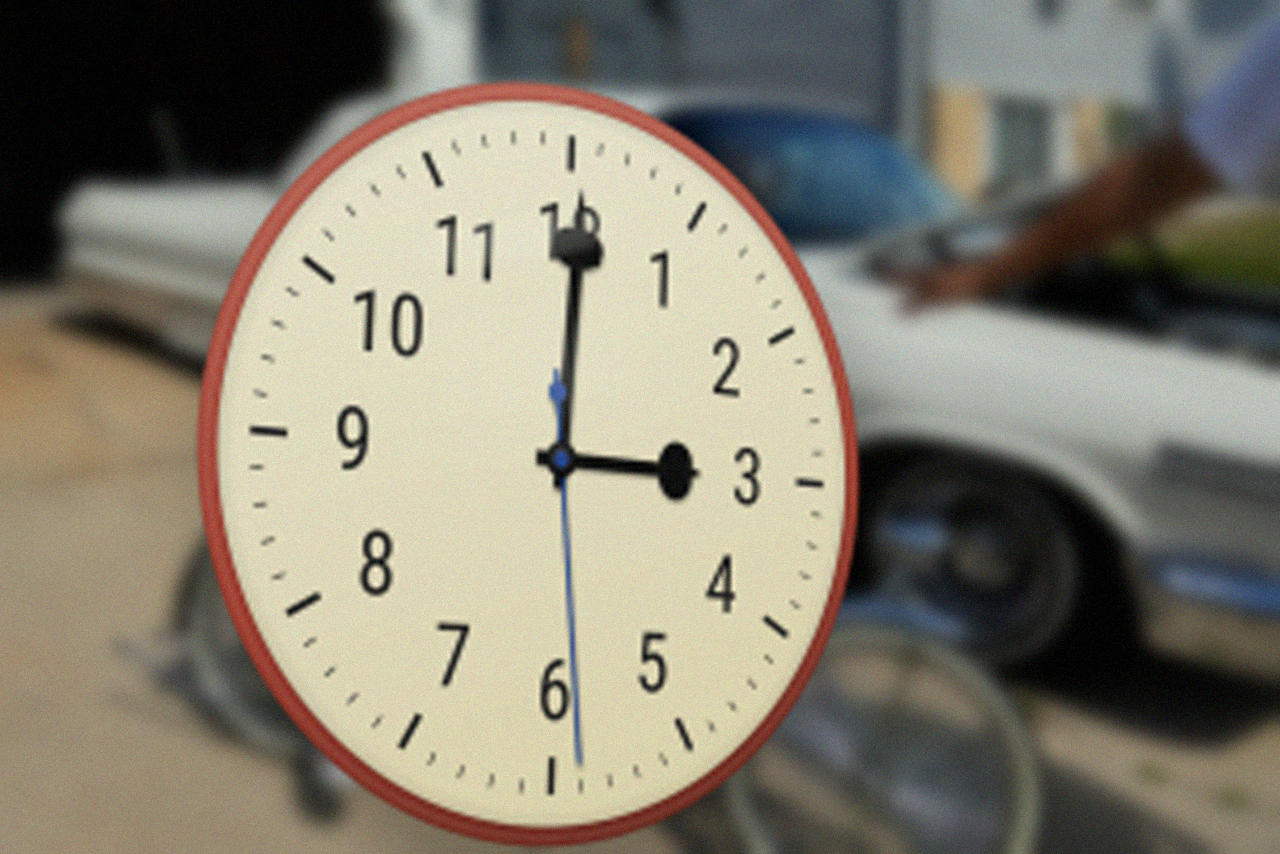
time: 3:00:29
